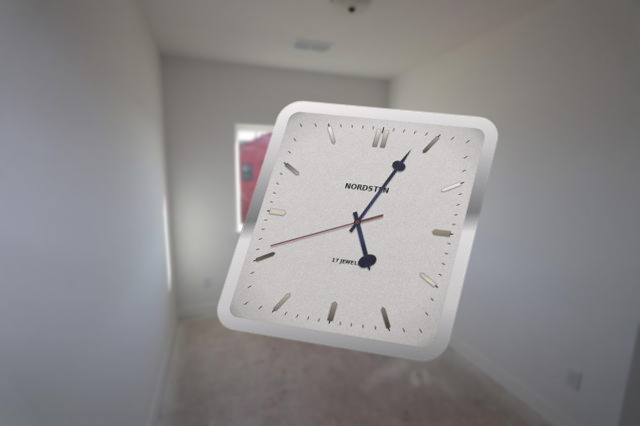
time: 5:03:41
